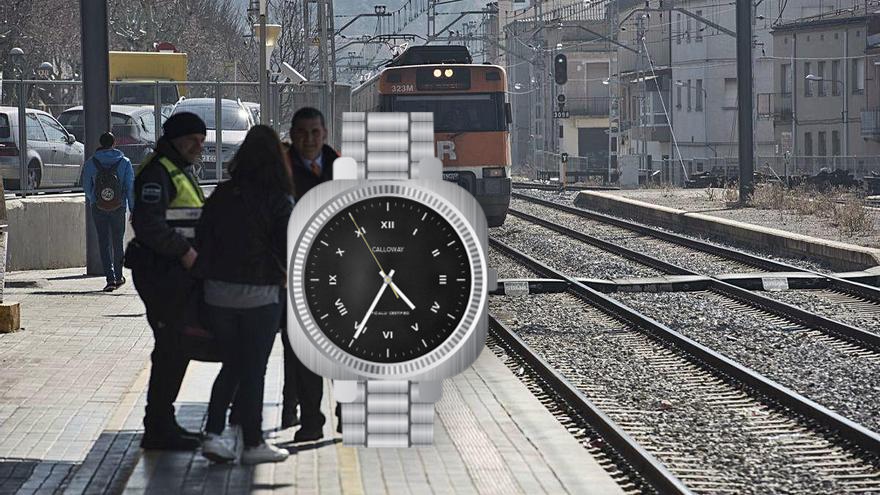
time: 4:34:55
